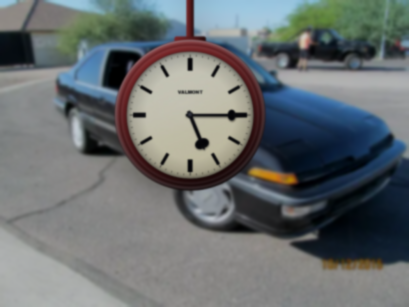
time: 5:15
